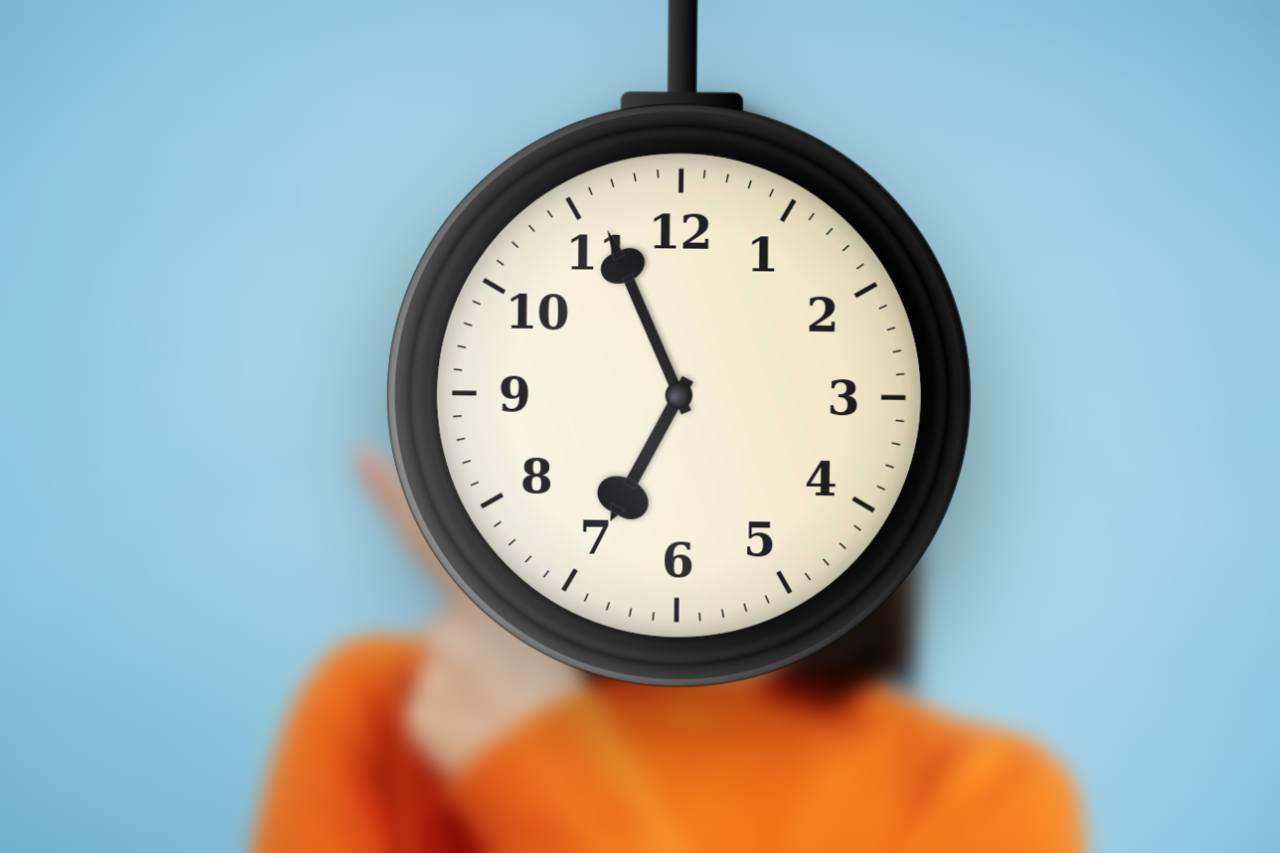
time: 6:56
